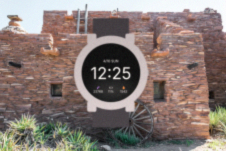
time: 12:25
